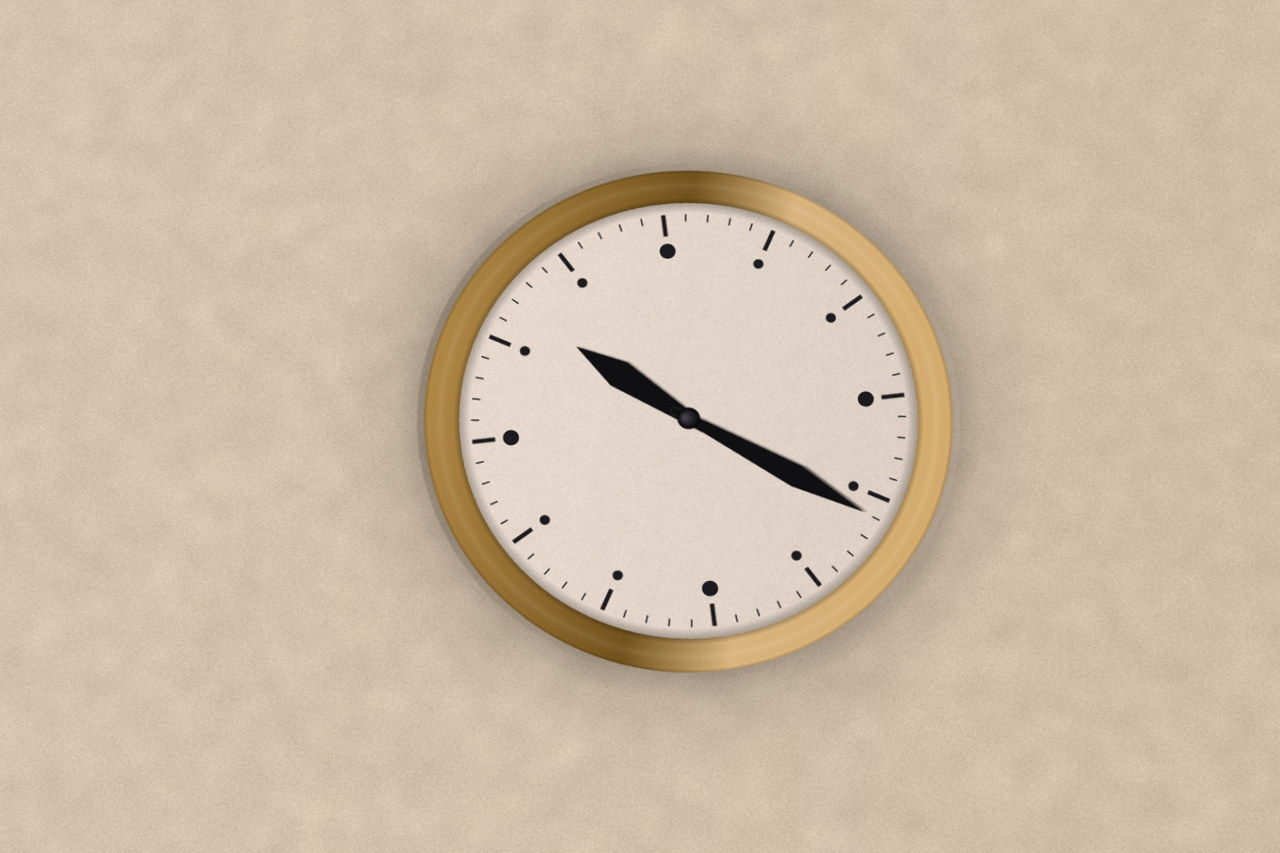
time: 10:21
